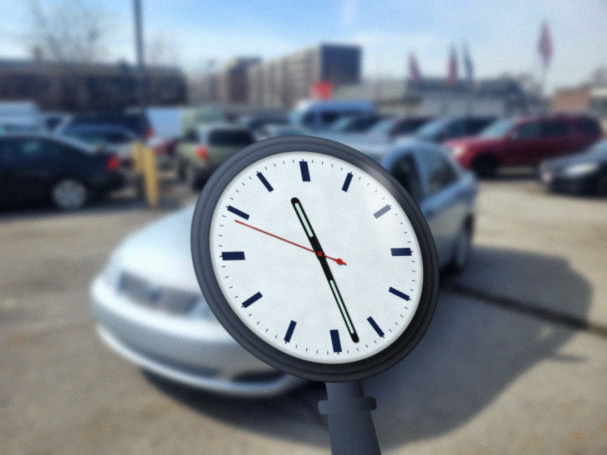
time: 11:27:49
